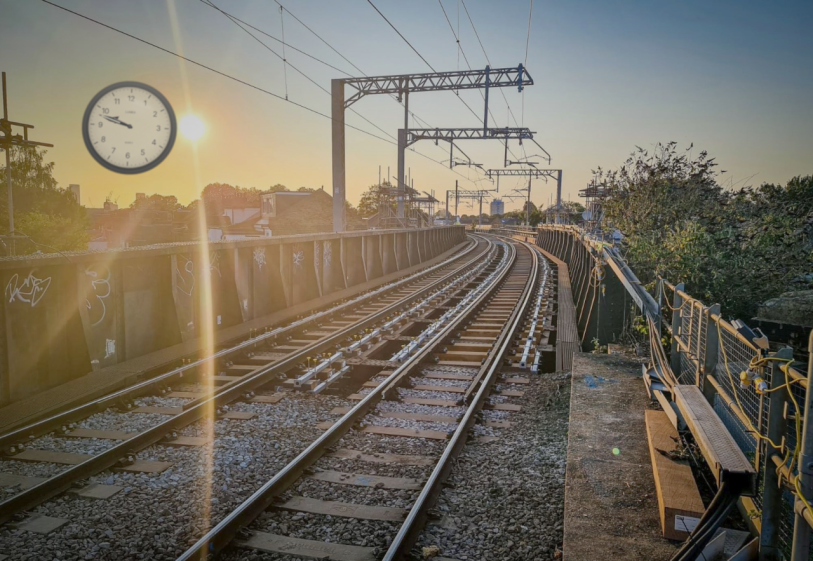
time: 9:48
